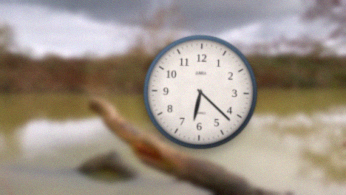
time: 6:22
